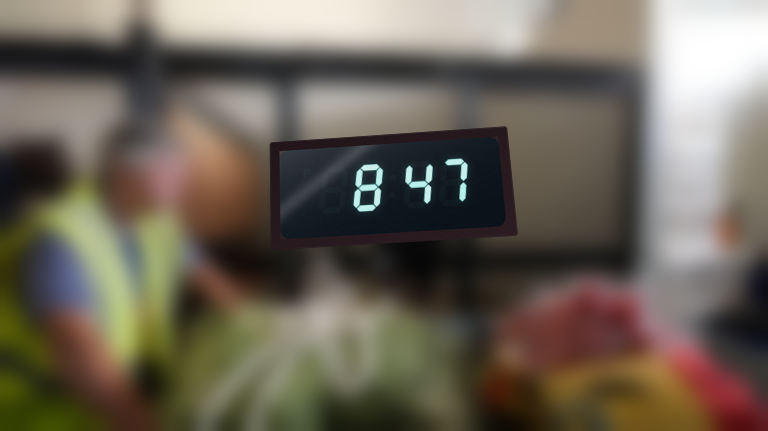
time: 8:47
